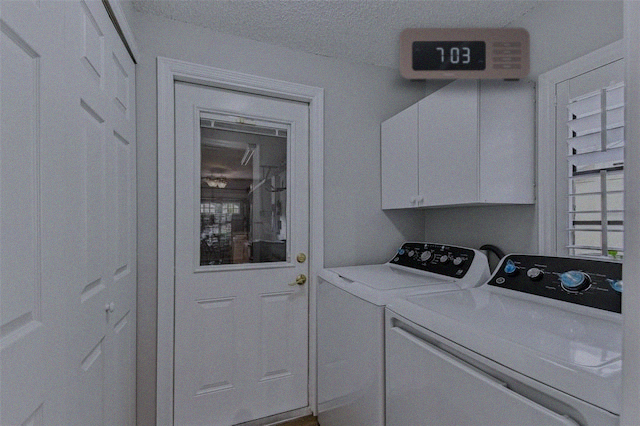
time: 7:03
